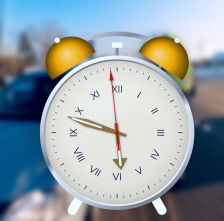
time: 5:47:59
